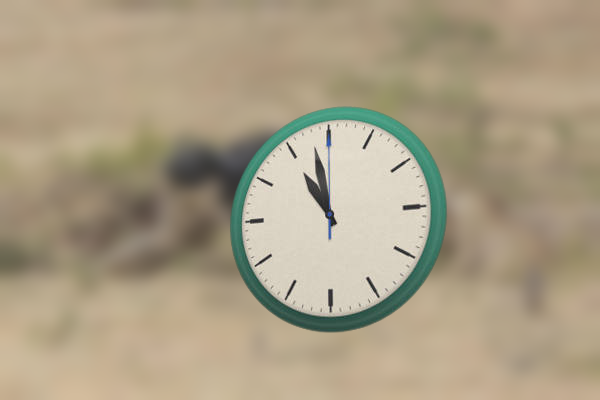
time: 10:58:00
